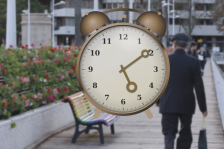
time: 5:09
